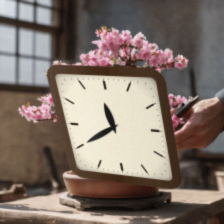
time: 11:40
